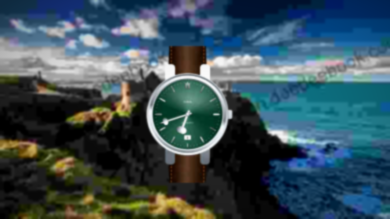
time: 6:42
